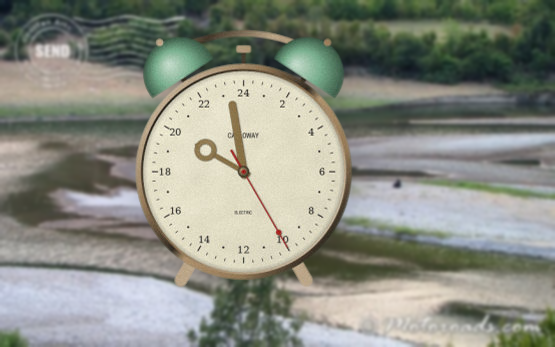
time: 19:58:25
